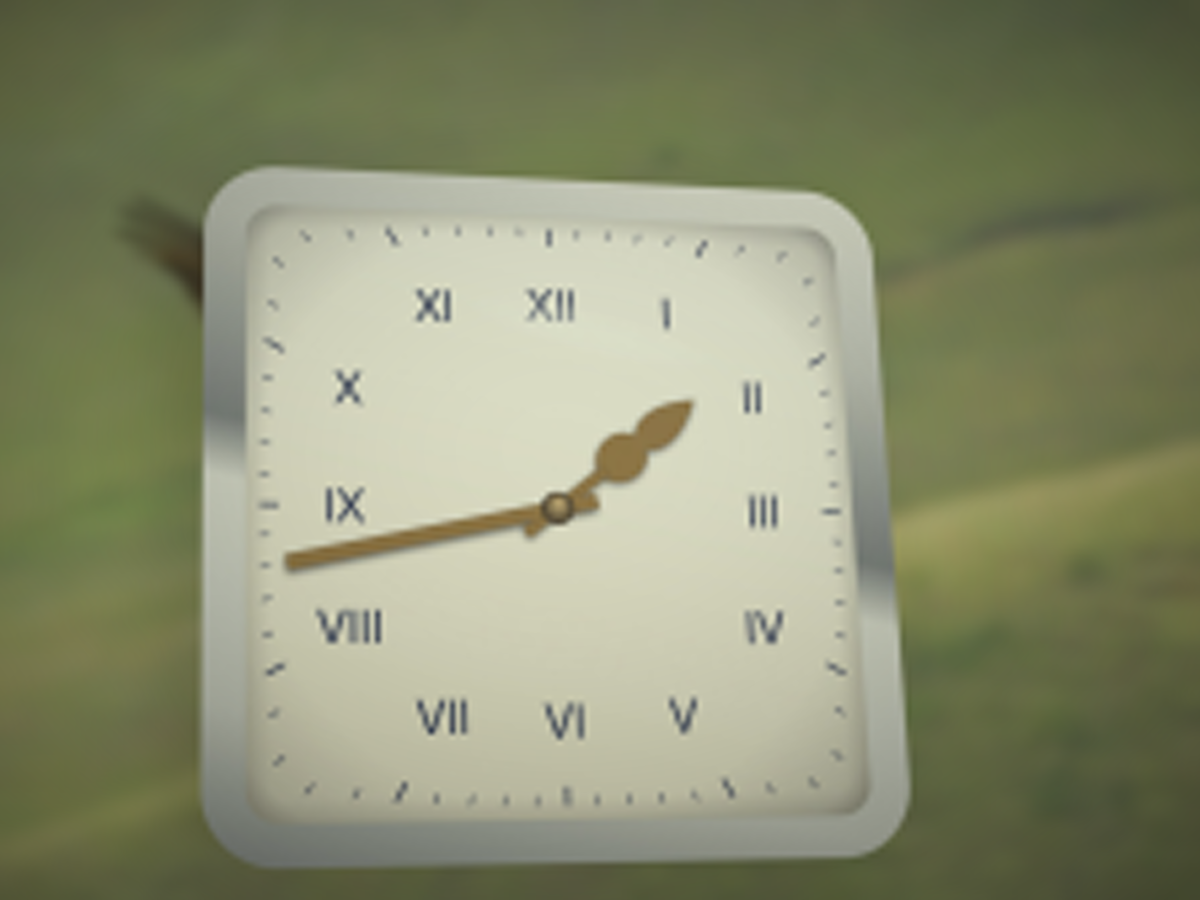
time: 1:43
